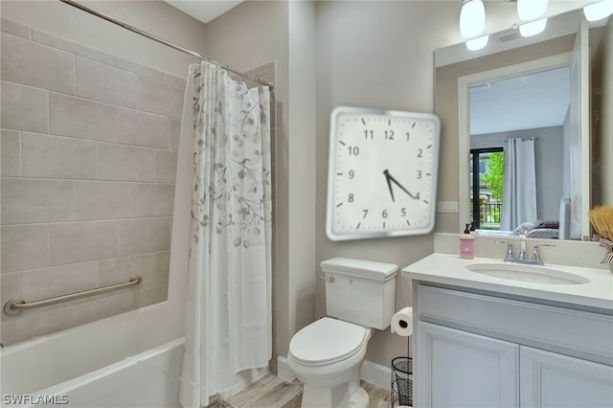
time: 5:21
